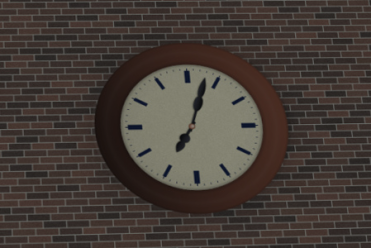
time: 7:03
